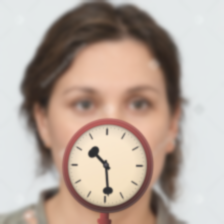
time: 10:29
